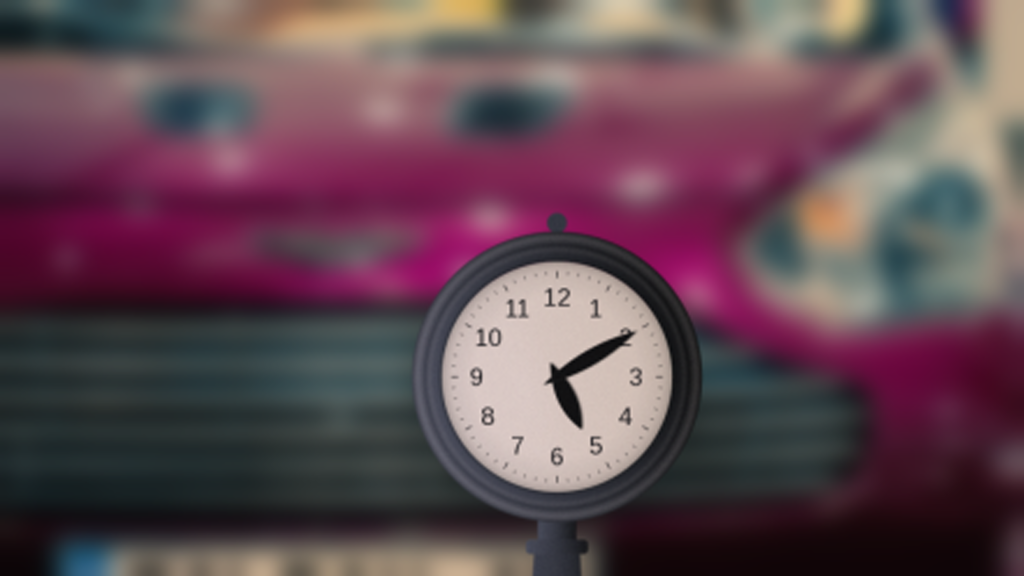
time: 5:10
